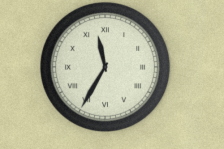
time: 11:35
